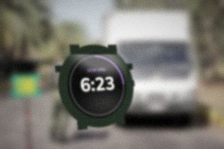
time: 6:23
